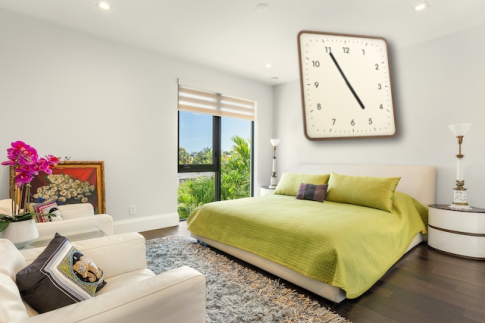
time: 4:55
